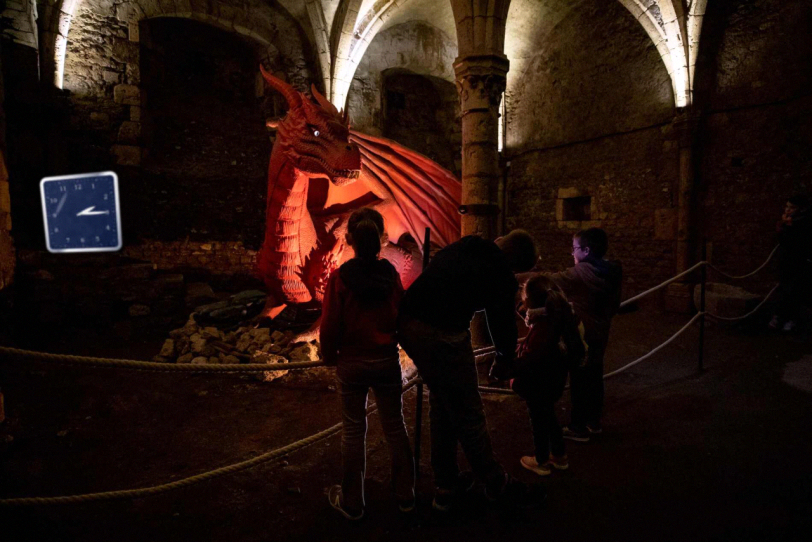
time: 2:15
